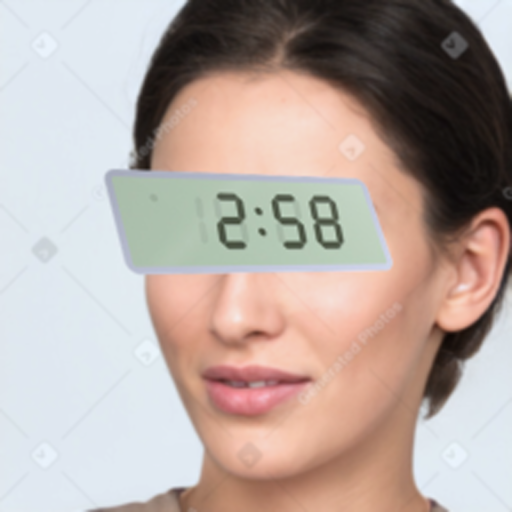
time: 2:58
